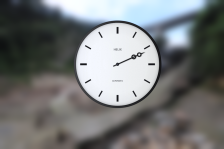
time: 2:11
